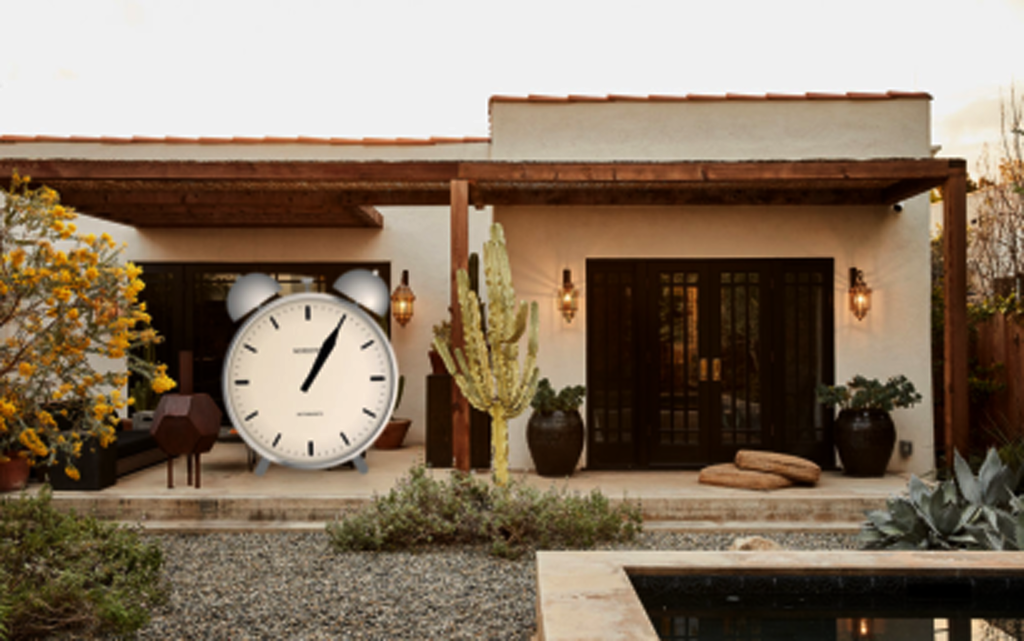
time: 1:05
